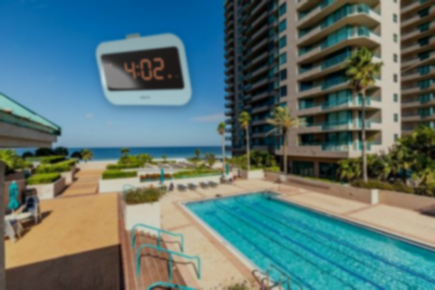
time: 4:02
